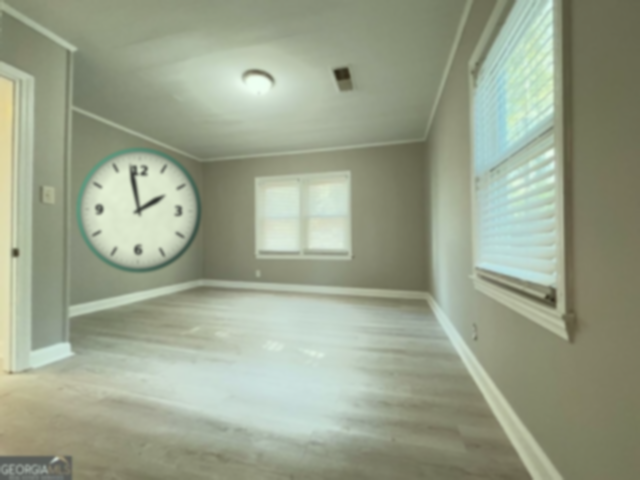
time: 1:58
